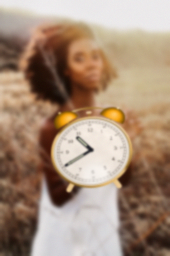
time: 10:40
